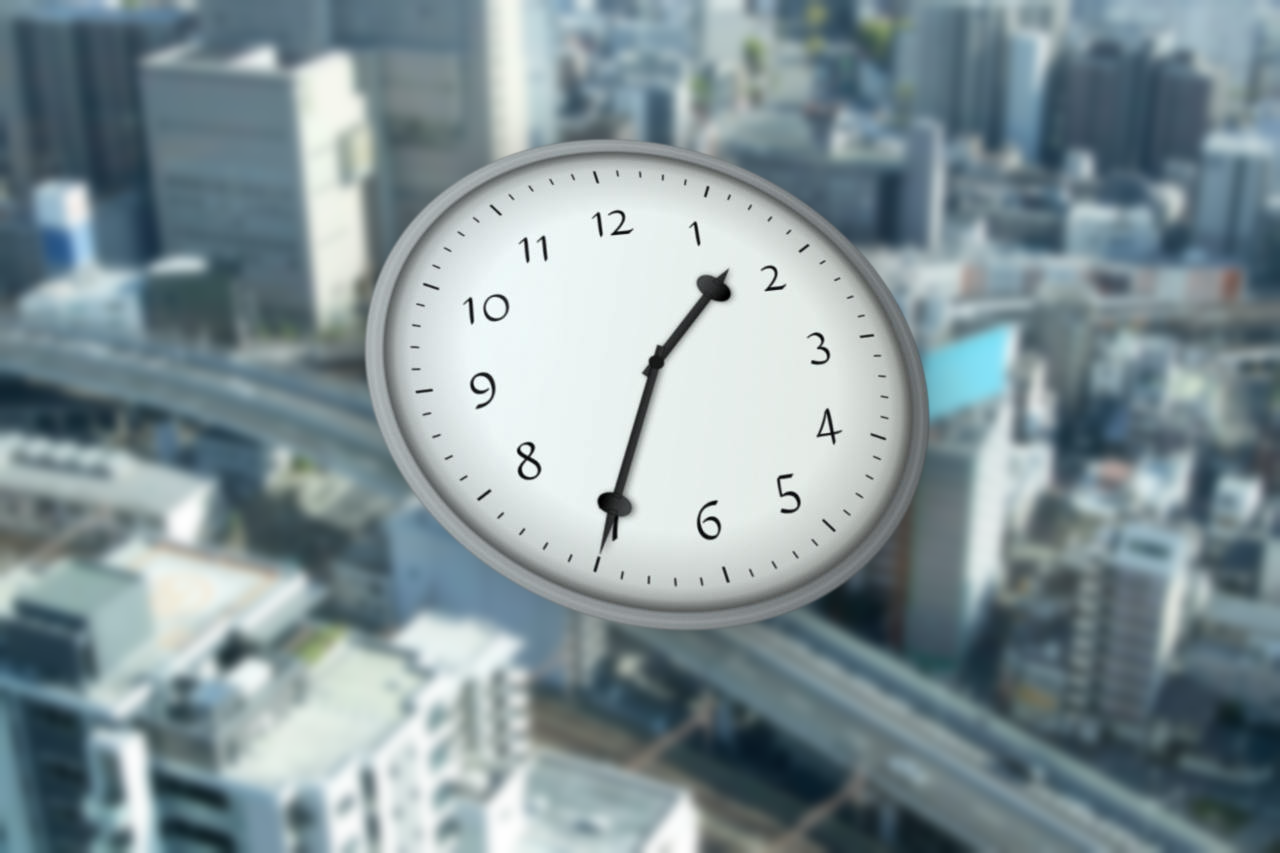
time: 1:35
